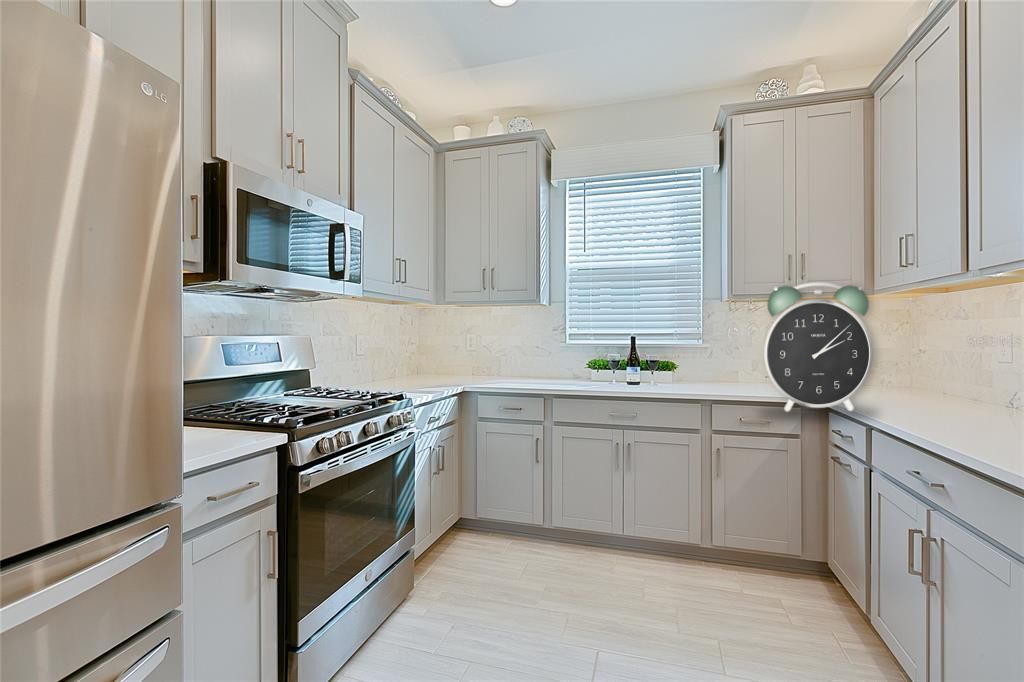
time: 2:08
